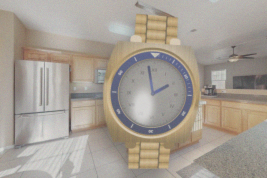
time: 1:58
